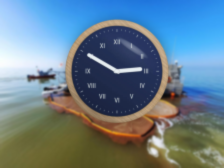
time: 2:50
